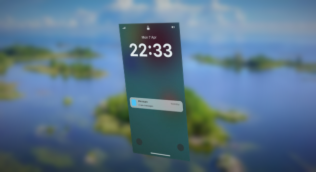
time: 22:33
